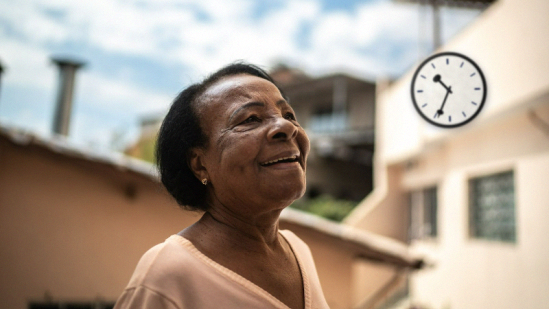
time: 10:34
